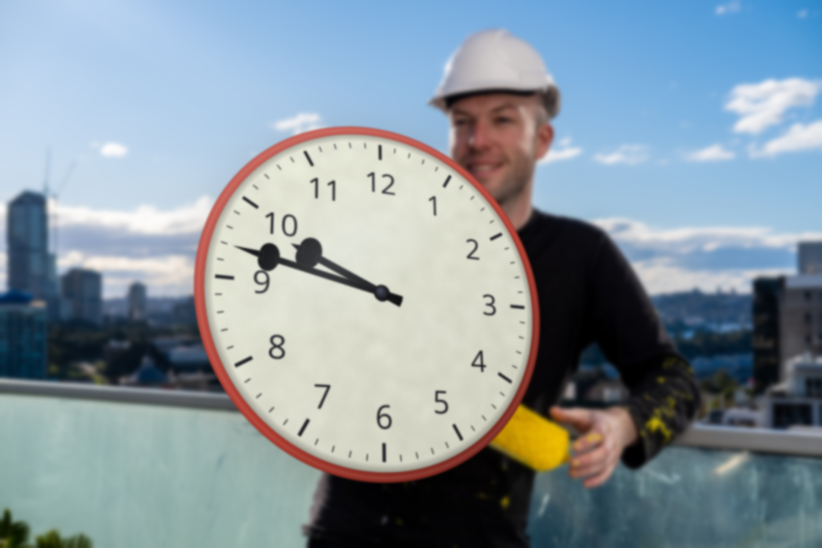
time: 9:47
